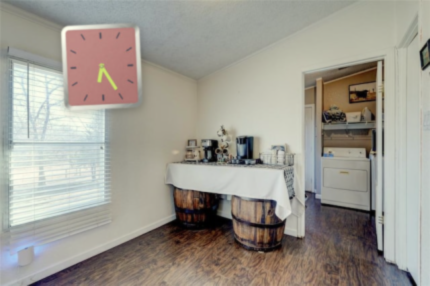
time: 6:25
